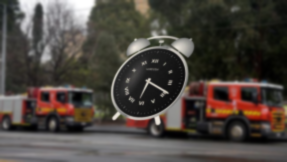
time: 6:19
